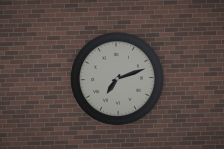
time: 7:12
